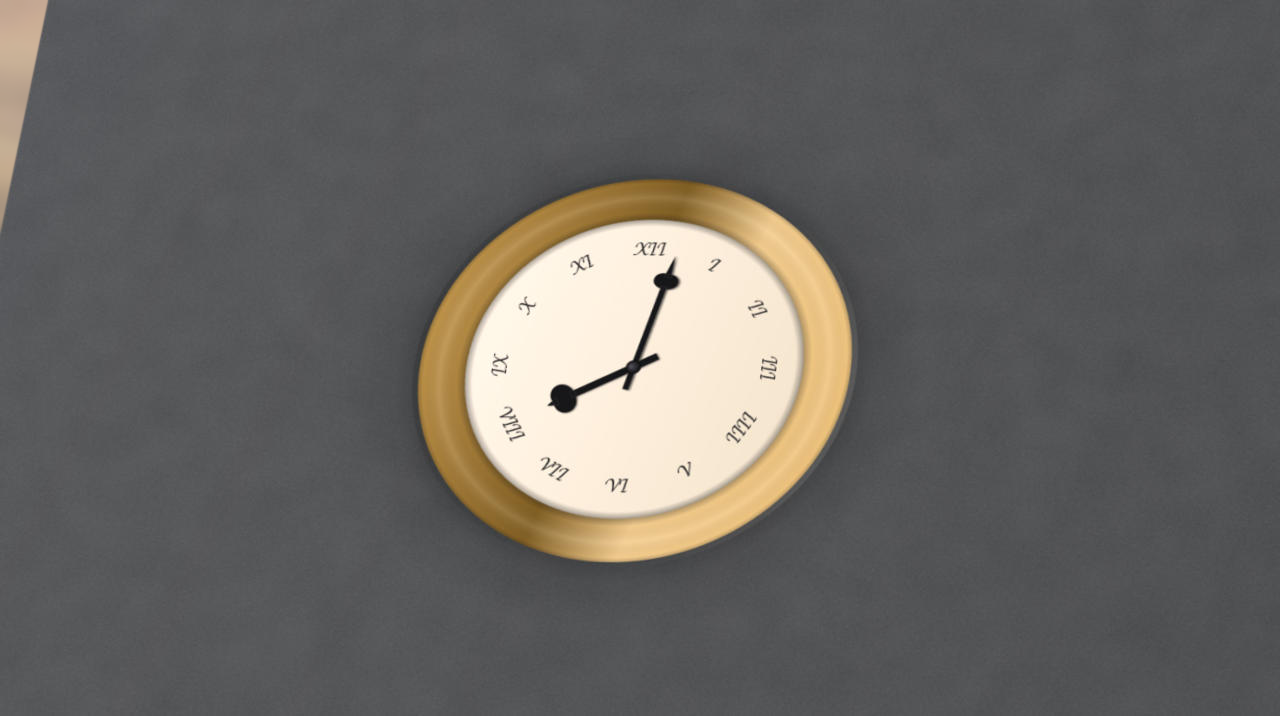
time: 8:02
